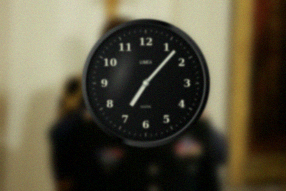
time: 7:07
